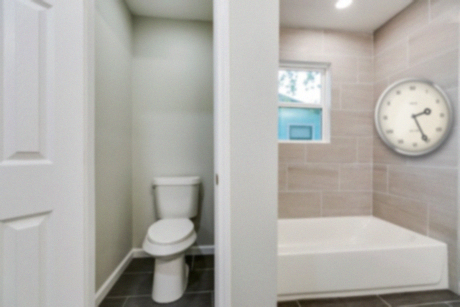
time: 2:26
